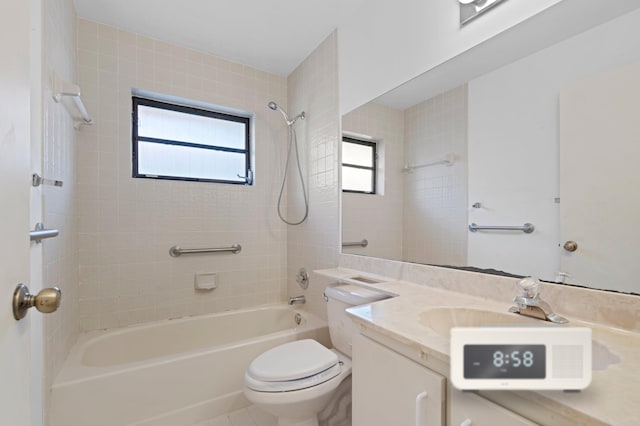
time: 8:58
